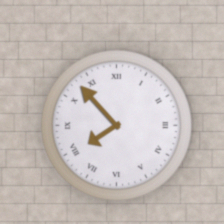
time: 7:53
